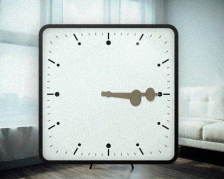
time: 3:15
